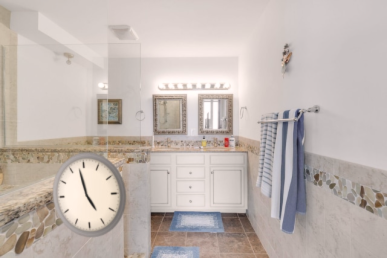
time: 4:58
